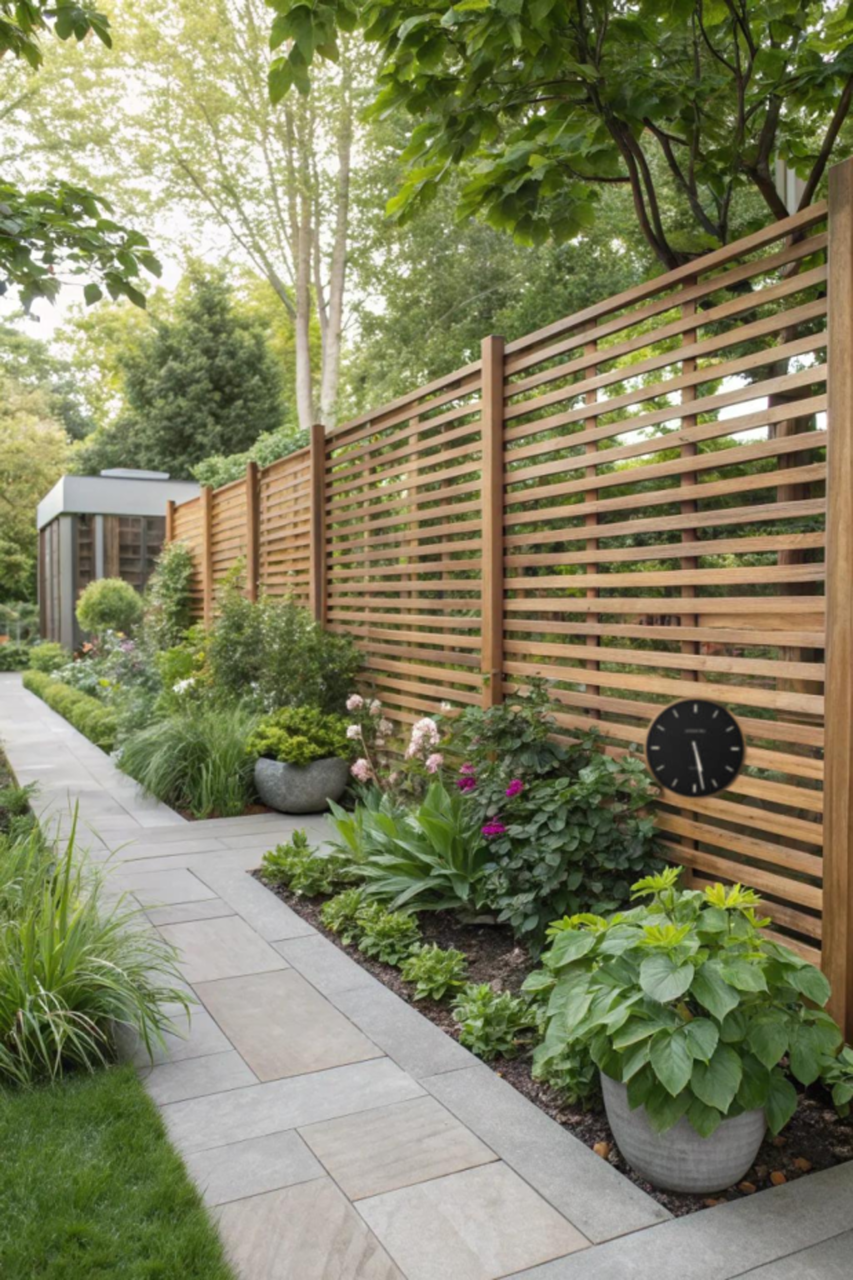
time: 5:28
